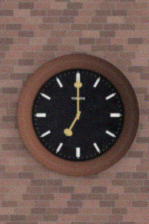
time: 7:00
